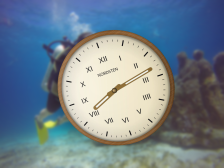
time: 8:13
